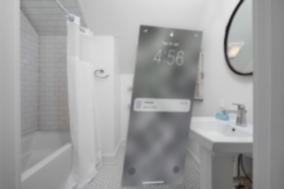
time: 4:56
